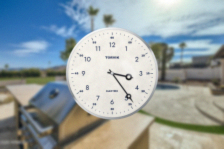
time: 3:24
